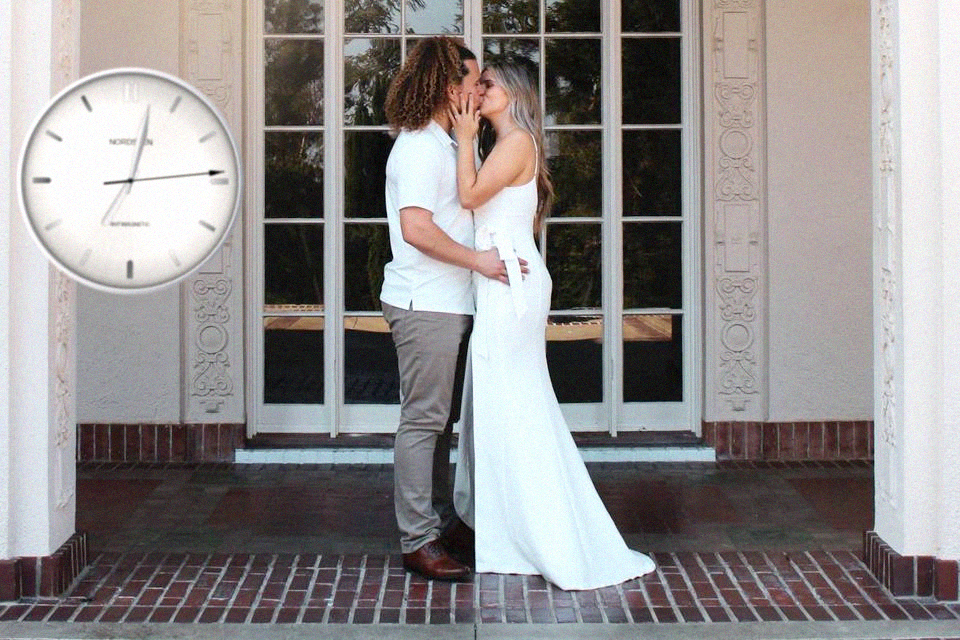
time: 7:02:14
